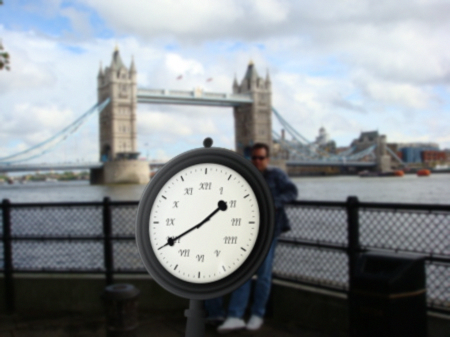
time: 1:40
